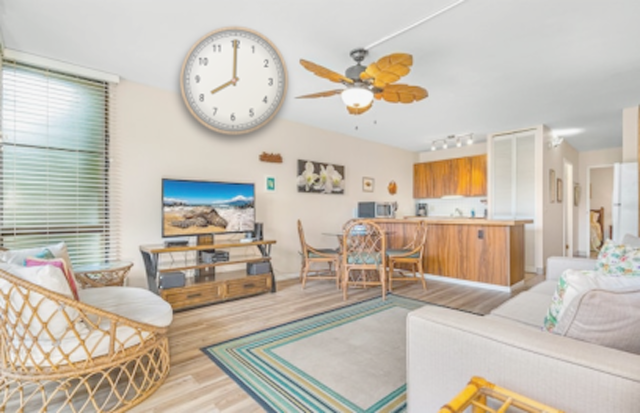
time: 8:00
